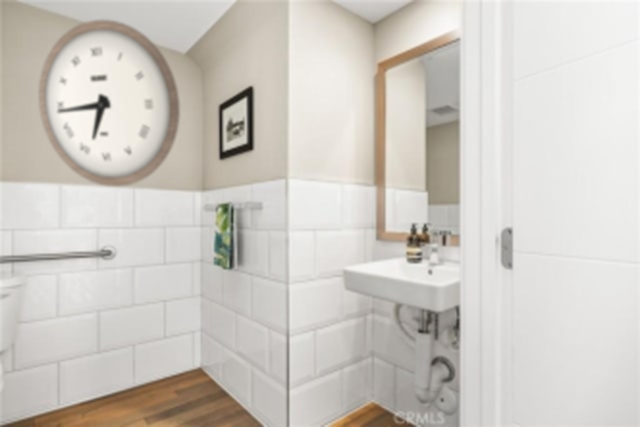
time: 6:44
